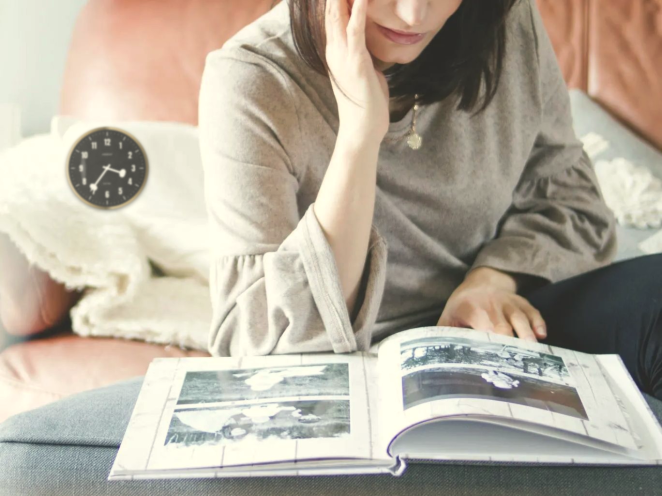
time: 3:36
